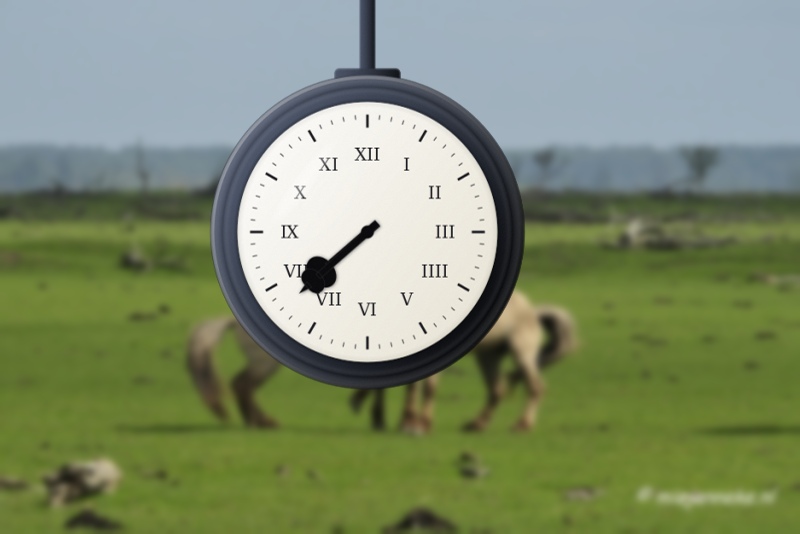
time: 7:38
